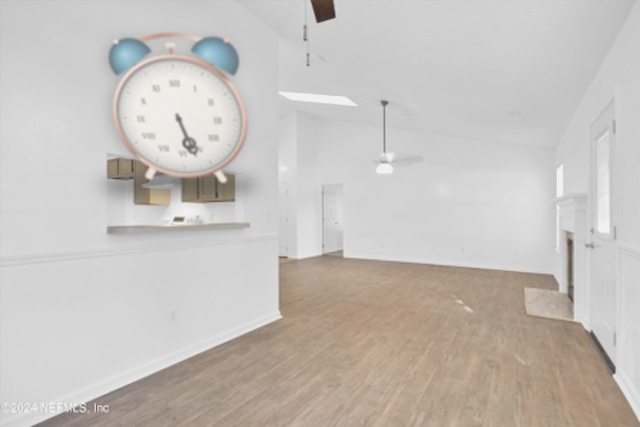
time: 5:27
